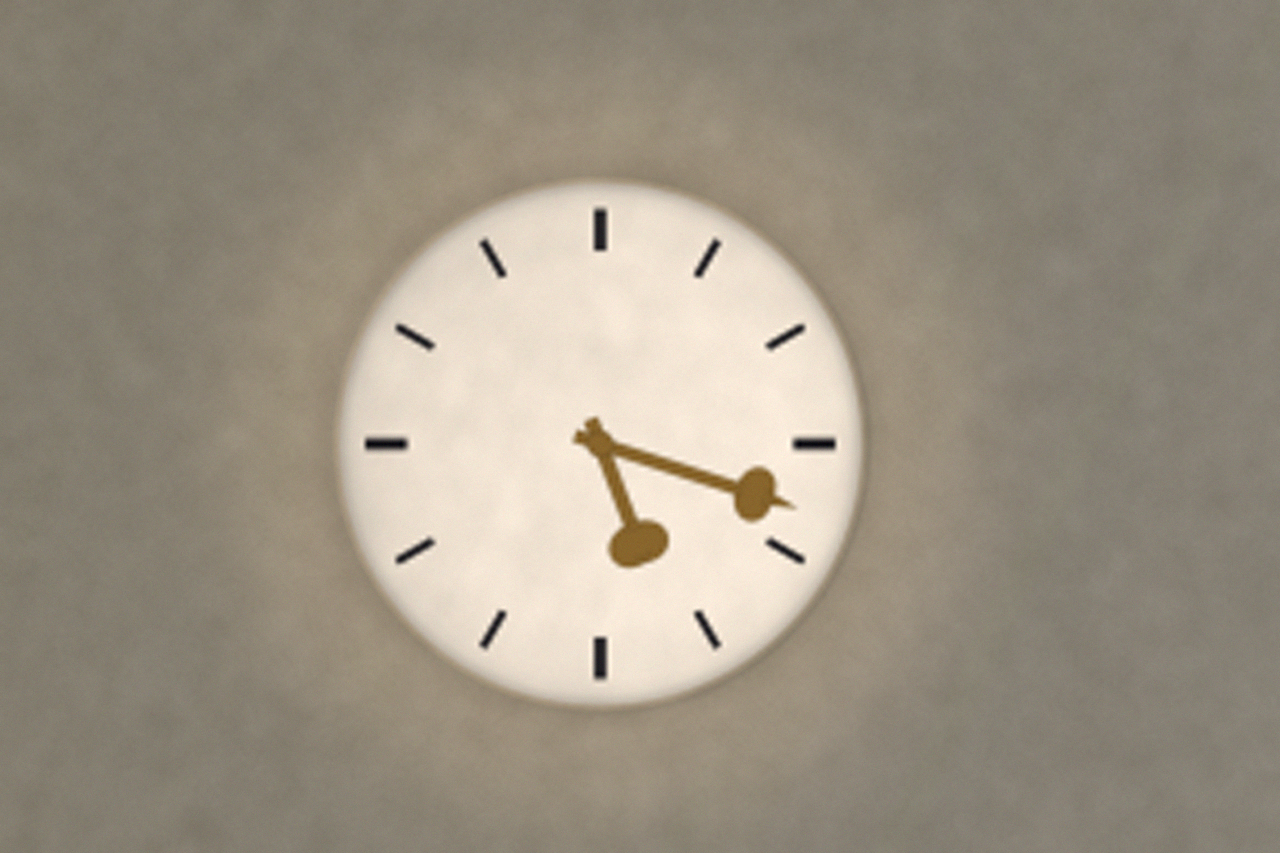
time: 5:18
